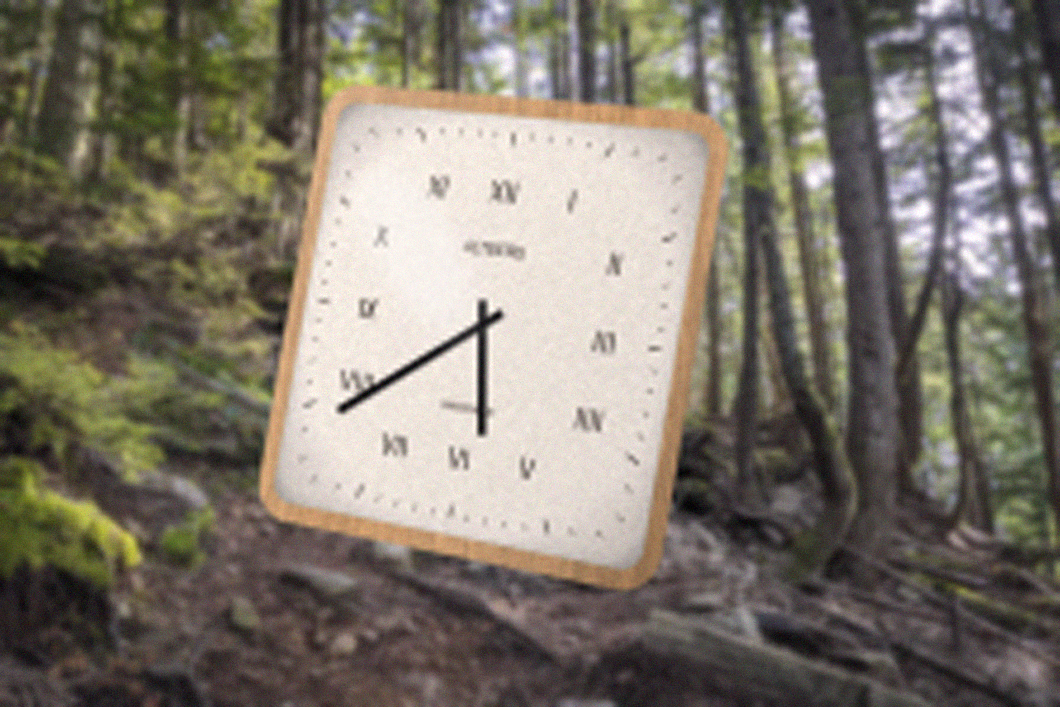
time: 5:39
